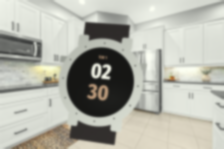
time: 2:30
